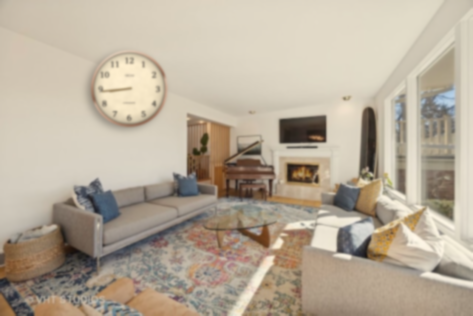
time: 8:44
